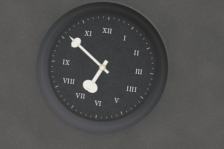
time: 6:51
